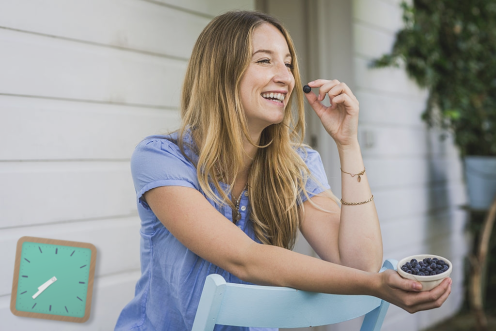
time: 7:37
